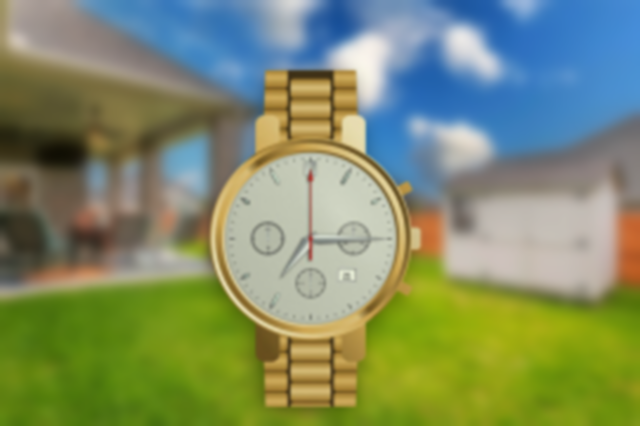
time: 7:15
